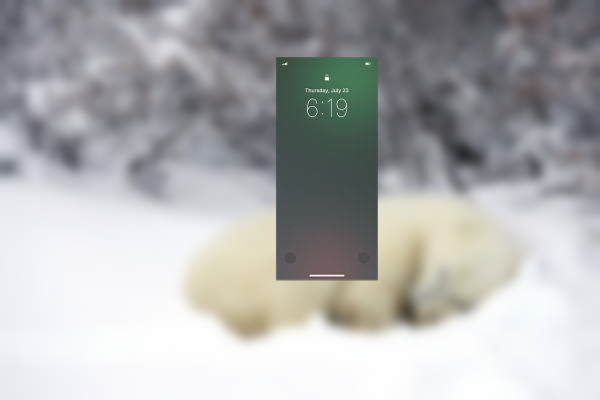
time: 6:19
